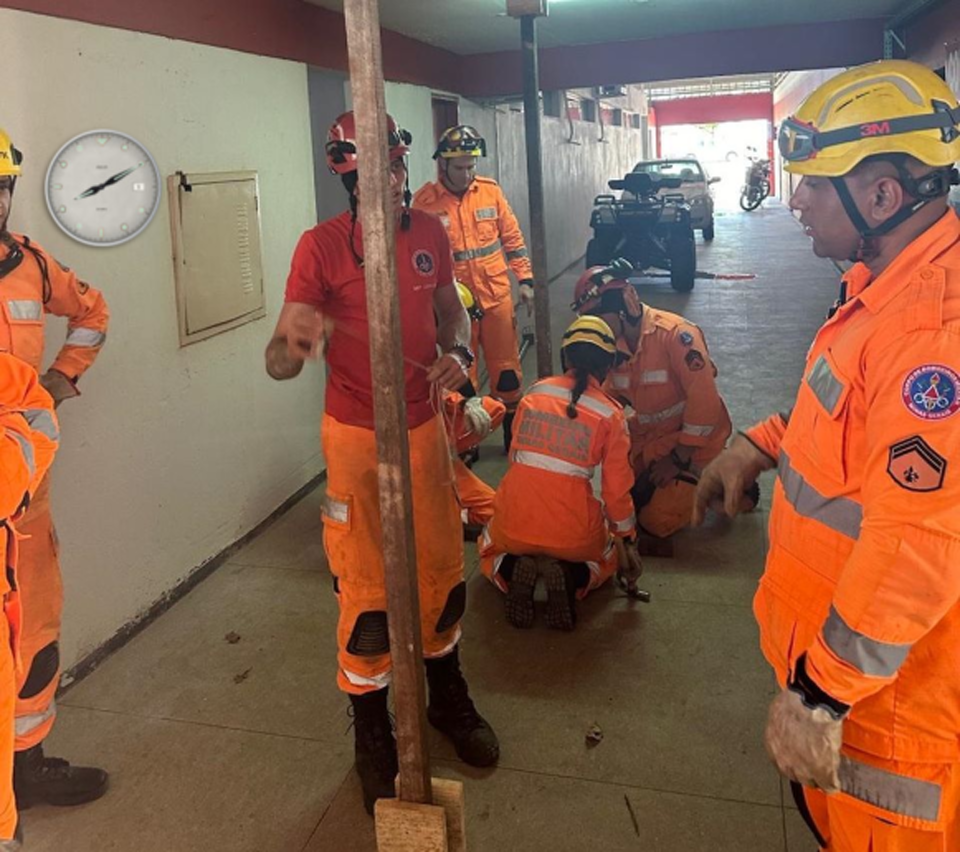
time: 8:10
